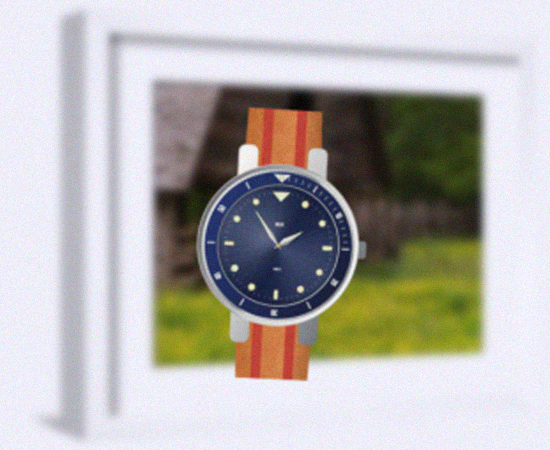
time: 1:54
